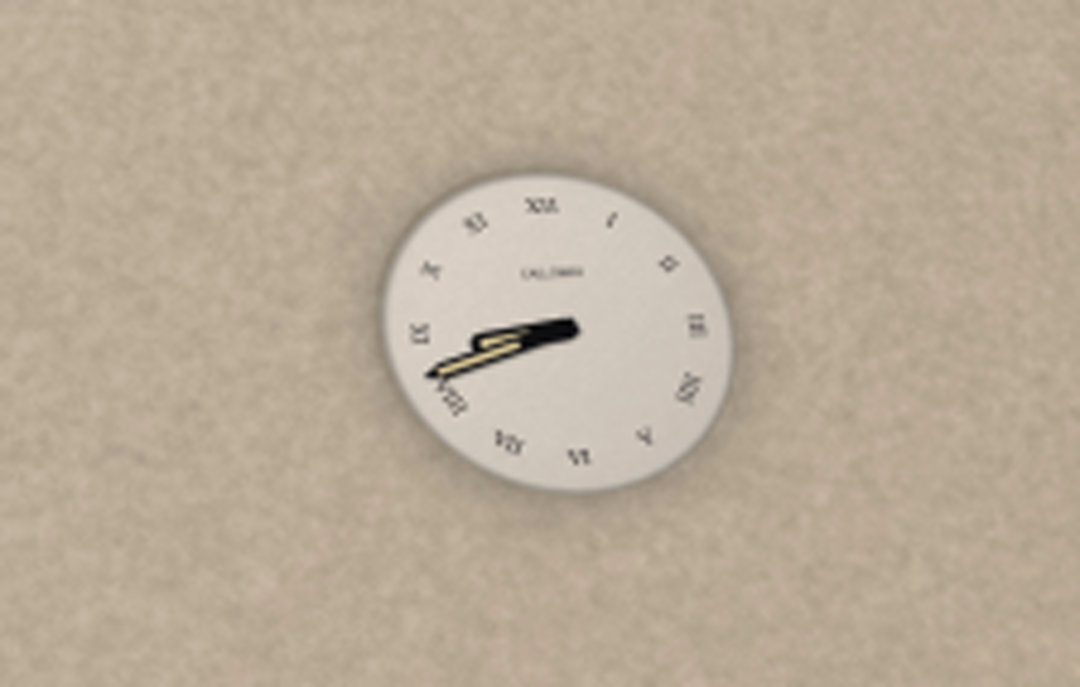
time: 8:42
